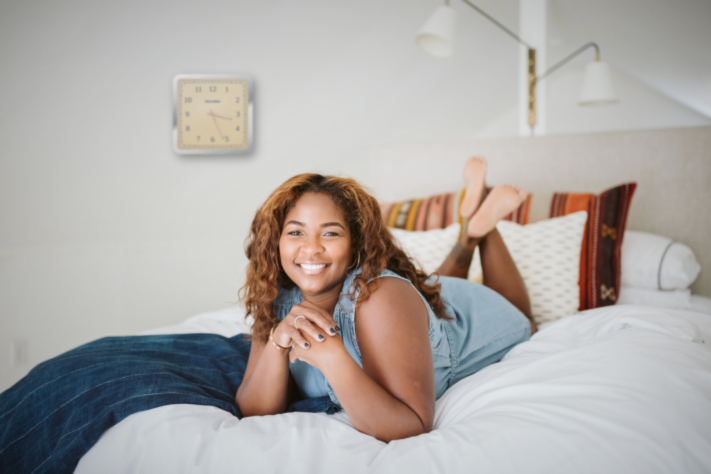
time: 3:26
